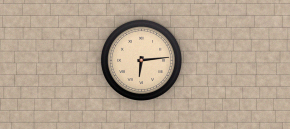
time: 6:14
